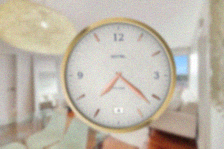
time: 7:22
